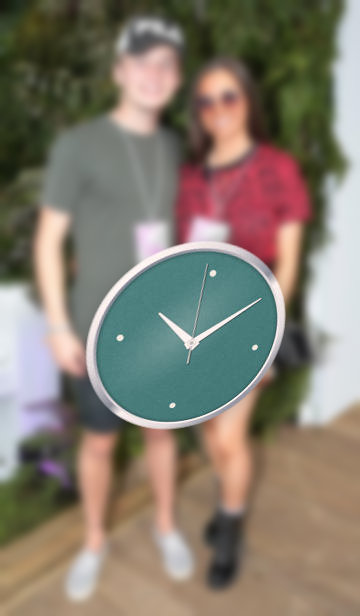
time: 10:07:59
